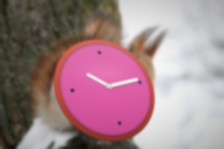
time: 10:14
